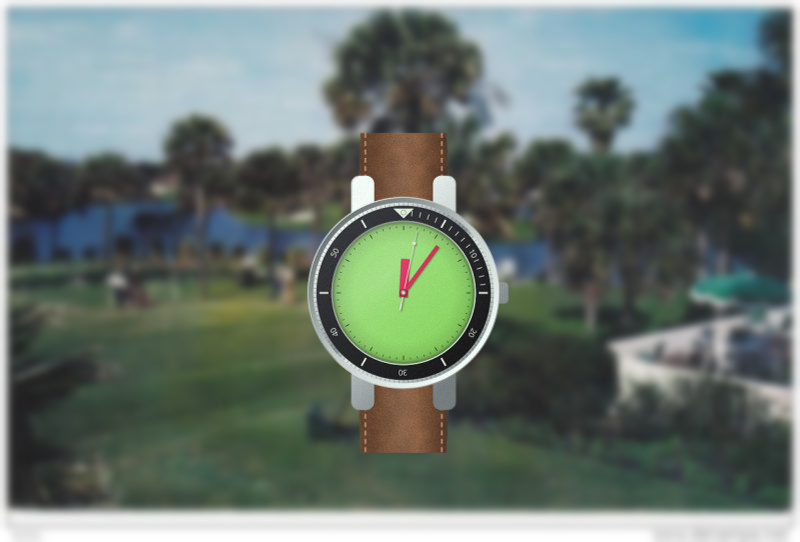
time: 12:06:02
